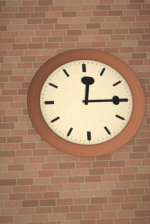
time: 12:15
